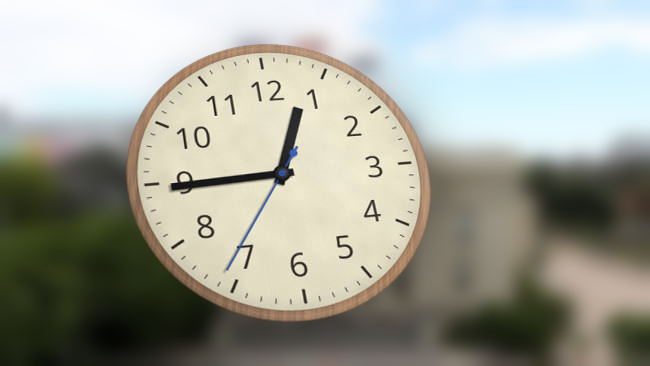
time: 12:44:36
